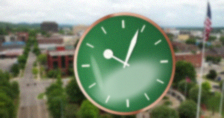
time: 10:04
